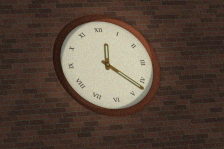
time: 12:22
